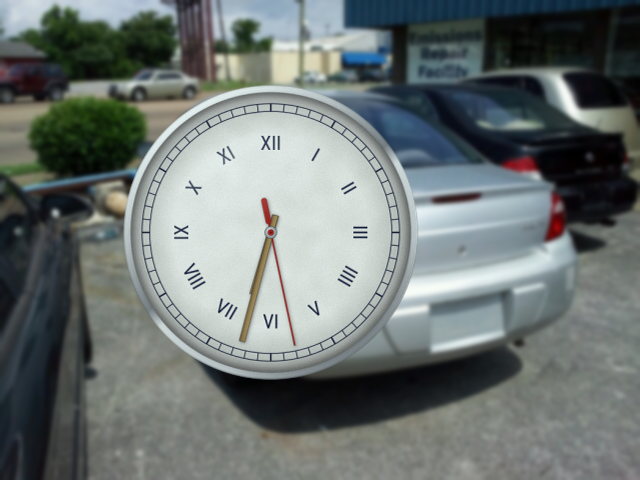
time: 6:32:28
